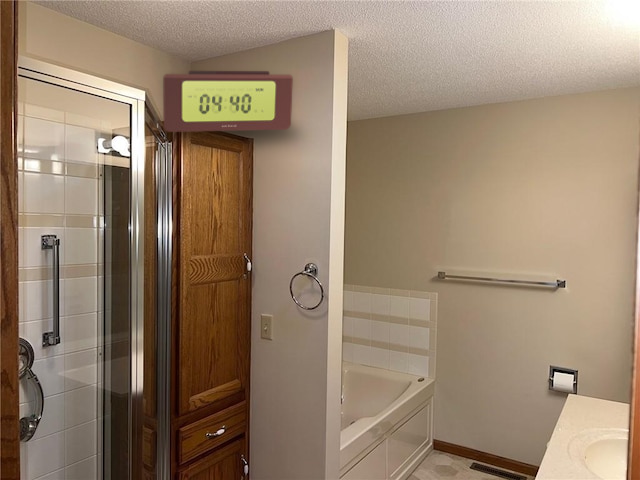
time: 4:40
